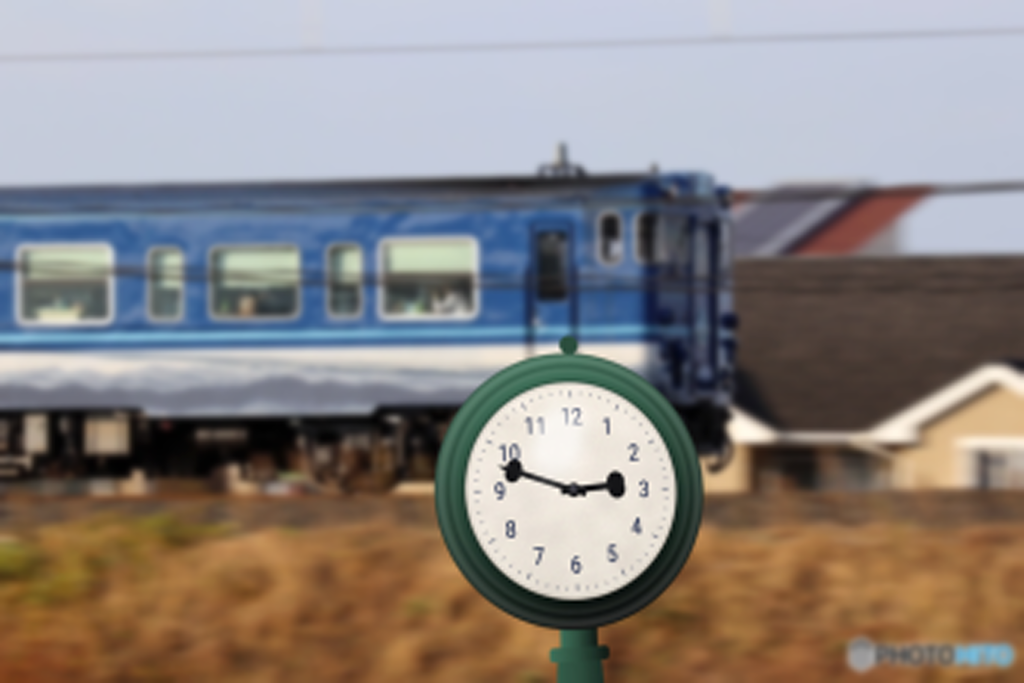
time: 2:48
